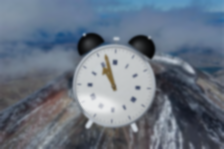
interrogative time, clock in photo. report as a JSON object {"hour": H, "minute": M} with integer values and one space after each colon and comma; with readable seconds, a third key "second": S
{"hour": 10, "minute": 57}
